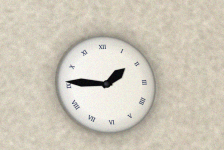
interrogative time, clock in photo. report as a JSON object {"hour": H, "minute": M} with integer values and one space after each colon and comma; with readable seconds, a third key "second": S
{"hour": 1, "minute": 46}
